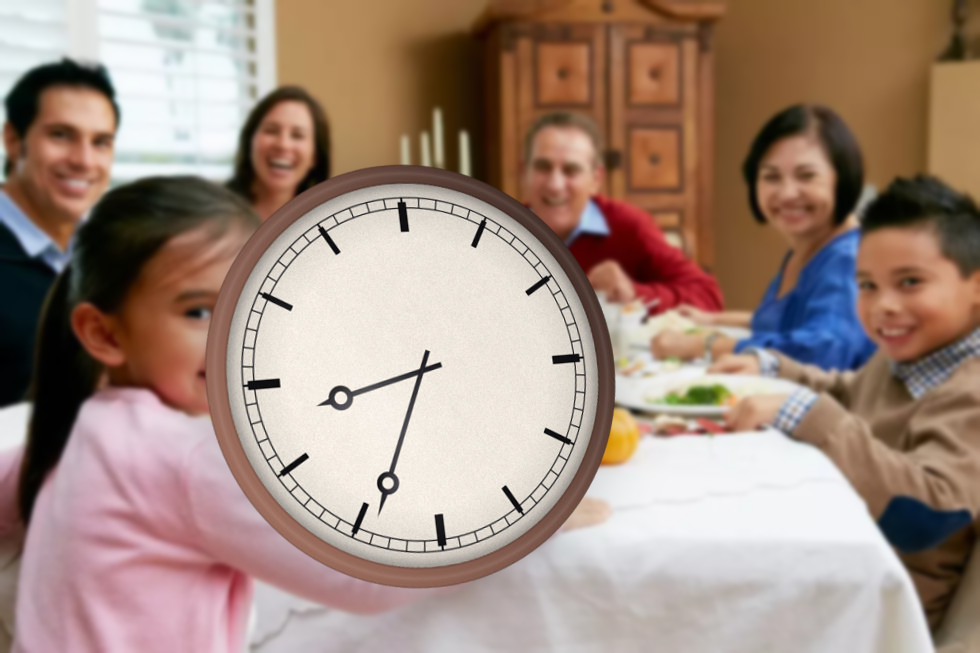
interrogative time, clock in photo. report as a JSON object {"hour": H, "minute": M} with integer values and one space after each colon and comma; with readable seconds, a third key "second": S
{"hour": 8, "minute": 34}
